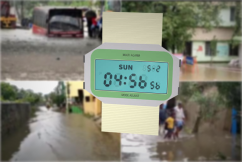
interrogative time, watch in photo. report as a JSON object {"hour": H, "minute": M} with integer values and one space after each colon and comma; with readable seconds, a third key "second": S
{"hour": 4, "minute": 56, "second": 56}
